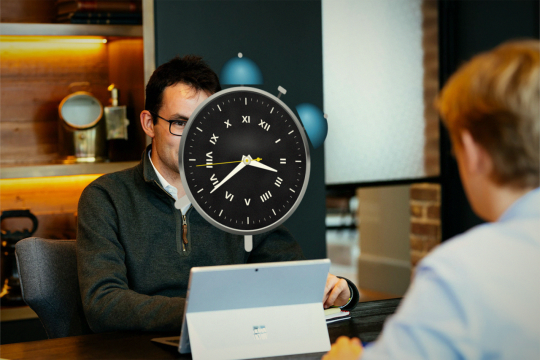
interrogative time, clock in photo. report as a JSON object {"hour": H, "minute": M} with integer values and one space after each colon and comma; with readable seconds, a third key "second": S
{"hour": 2, "minute": 33, "second": 39}
